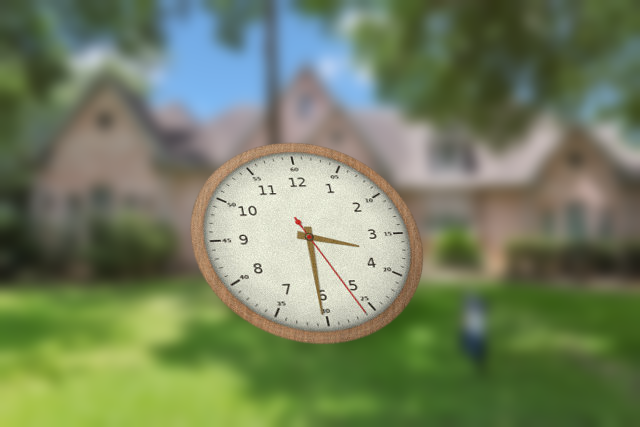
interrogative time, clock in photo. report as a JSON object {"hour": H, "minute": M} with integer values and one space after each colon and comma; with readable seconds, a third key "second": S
{"hour": 3, "minute": 30, "second": 26}
